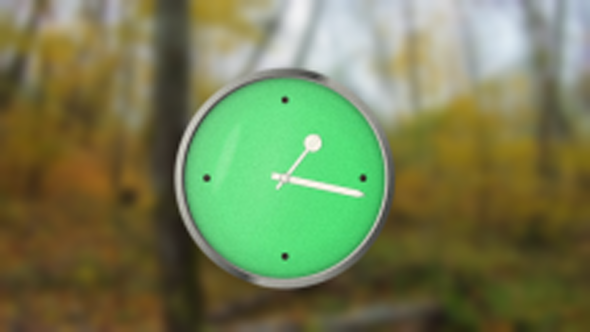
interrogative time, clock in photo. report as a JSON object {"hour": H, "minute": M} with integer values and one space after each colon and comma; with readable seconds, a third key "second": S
{"hour": 1, "minute": 17}
